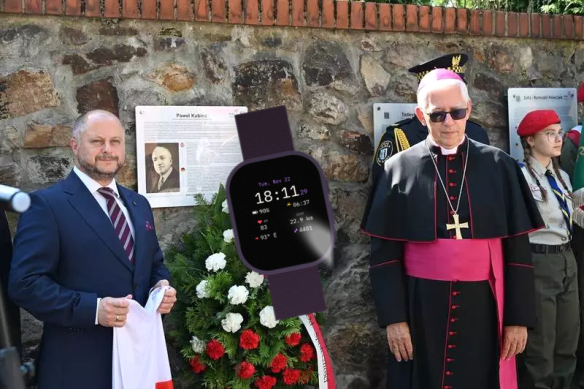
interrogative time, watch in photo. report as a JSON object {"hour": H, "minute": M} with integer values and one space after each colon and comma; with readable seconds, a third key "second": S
{"hour": 18, "minute": 11}
